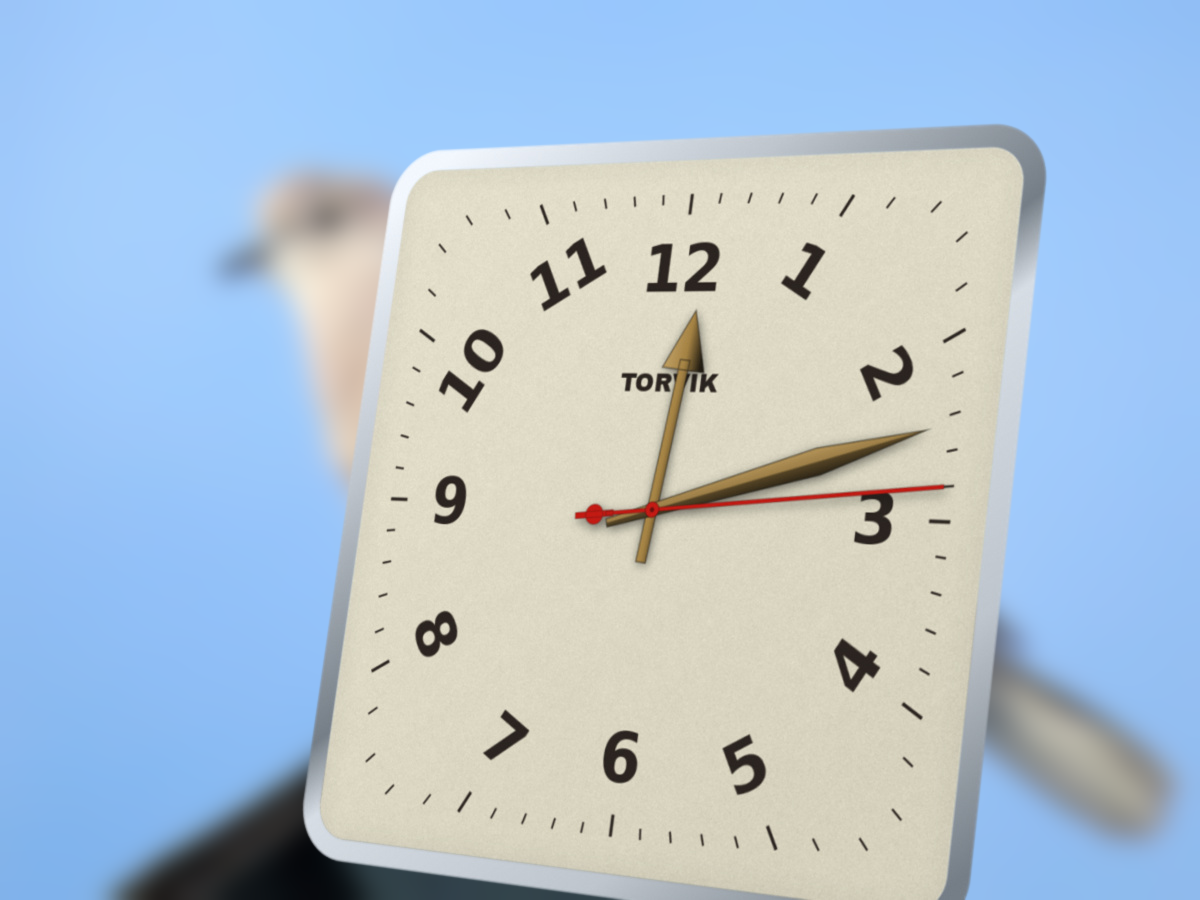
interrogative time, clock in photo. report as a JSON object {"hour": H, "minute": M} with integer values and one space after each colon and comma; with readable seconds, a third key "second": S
{"hour": 12, "minute": 12, "second": 14}
